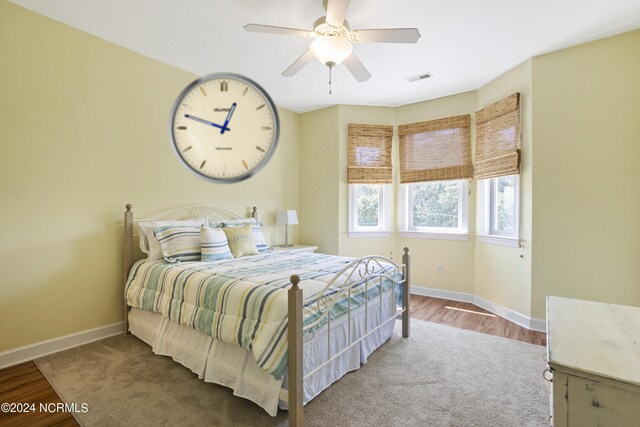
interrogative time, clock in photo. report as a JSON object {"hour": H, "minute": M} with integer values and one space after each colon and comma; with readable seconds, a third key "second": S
{"hour": 12, "minute": 48}
